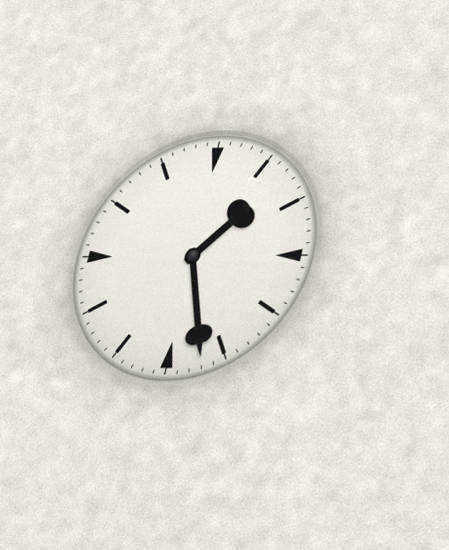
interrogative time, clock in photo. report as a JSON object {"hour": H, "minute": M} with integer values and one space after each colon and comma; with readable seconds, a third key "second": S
{"hour": 1, "minute": 27}
